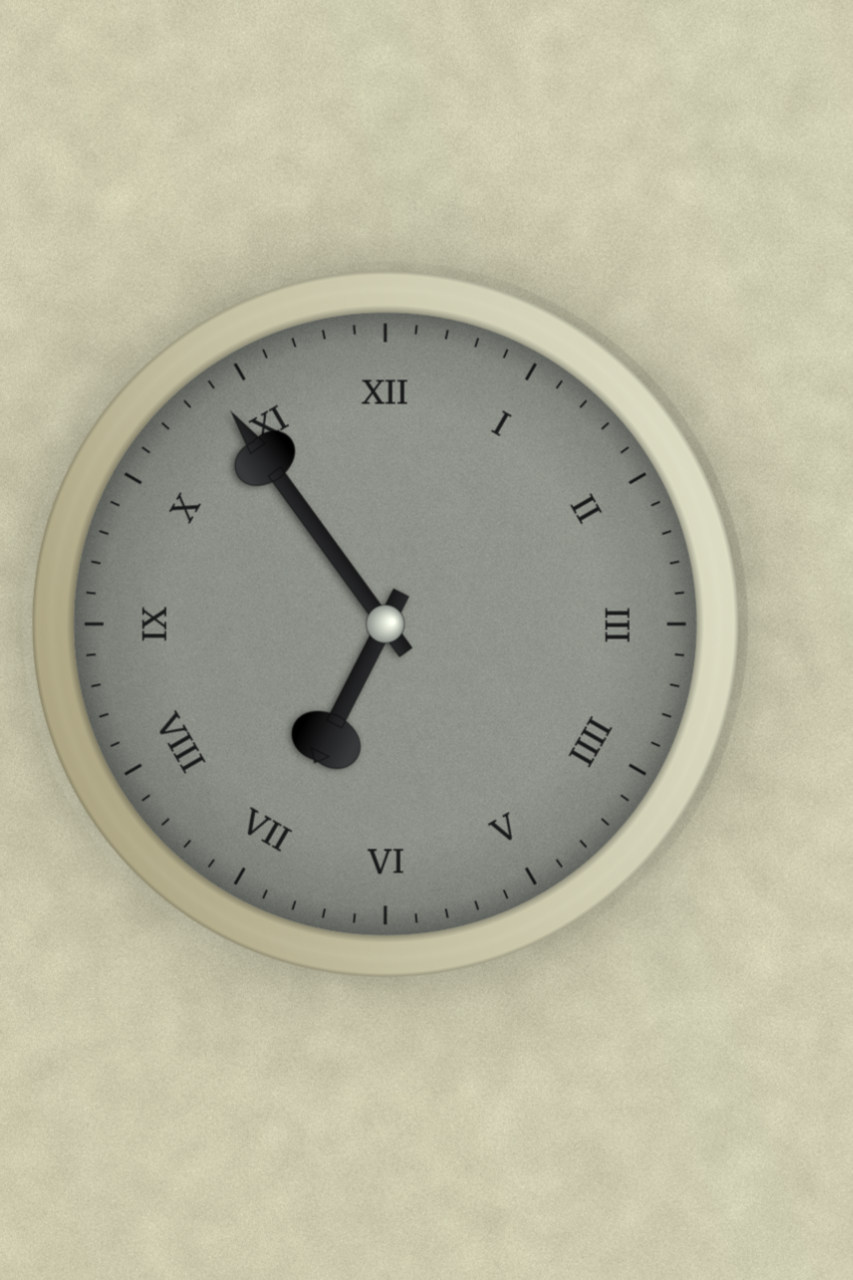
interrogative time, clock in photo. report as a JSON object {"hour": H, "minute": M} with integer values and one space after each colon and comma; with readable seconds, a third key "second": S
{"hour": 6, "minute": 54}
